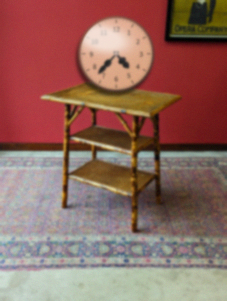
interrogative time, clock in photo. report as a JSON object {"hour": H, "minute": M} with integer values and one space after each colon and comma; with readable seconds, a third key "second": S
{"hour": 4, "minute": 37}
